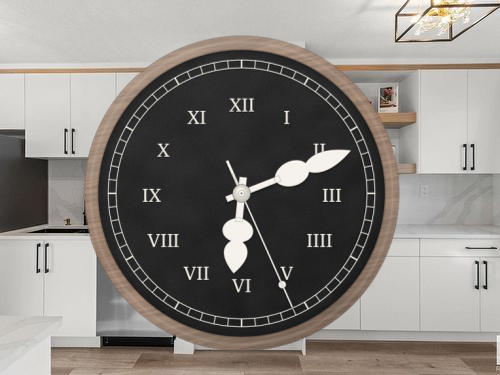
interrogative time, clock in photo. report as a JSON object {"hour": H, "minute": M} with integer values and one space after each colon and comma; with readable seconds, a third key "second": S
{"hour": 6, "minute": 11, "second": 26}
